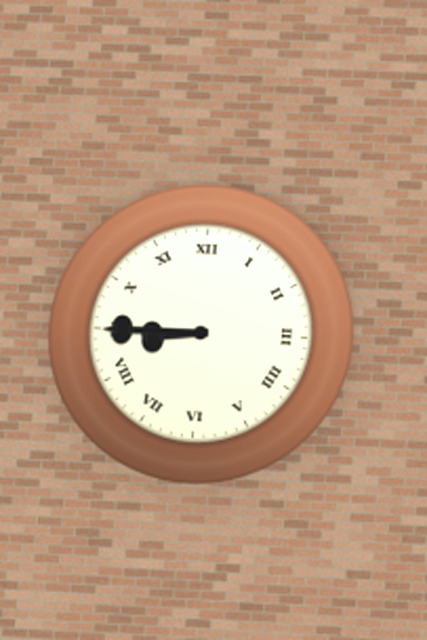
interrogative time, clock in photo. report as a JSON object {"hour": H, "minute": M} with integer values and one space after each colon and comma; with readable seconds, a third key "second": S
{"hour": 8, "minute": 45}
